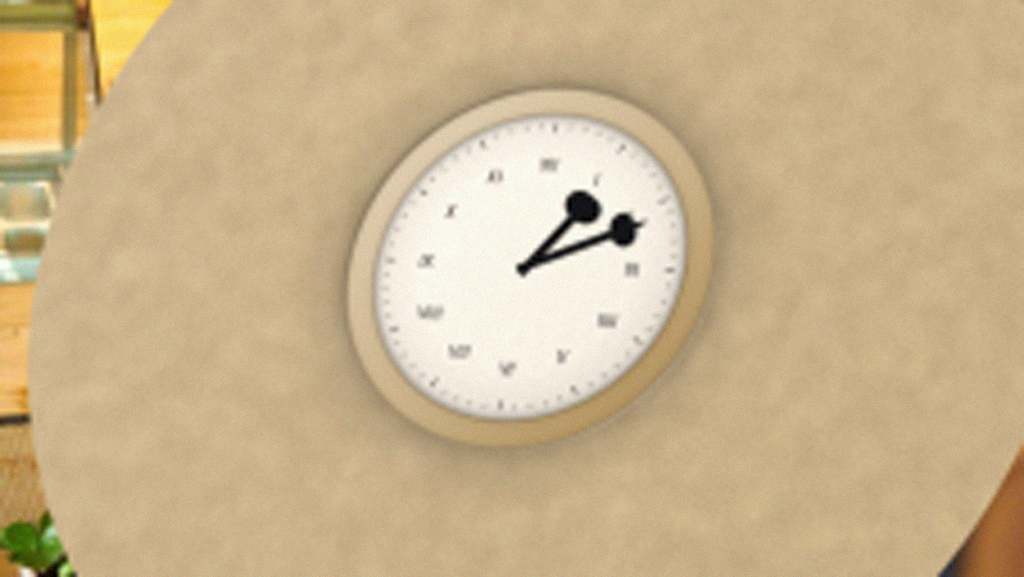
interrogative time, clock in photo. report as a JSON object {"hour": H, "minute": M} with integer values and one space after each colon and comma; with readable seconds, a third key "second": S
{"hour": 1, "minute": 11}
